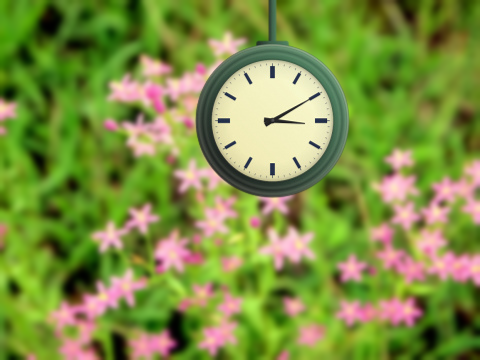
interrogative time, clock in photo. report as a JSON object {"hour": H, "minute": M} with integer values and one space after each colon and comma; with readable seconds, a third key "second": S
{"hour": 3, "minute": 10}
